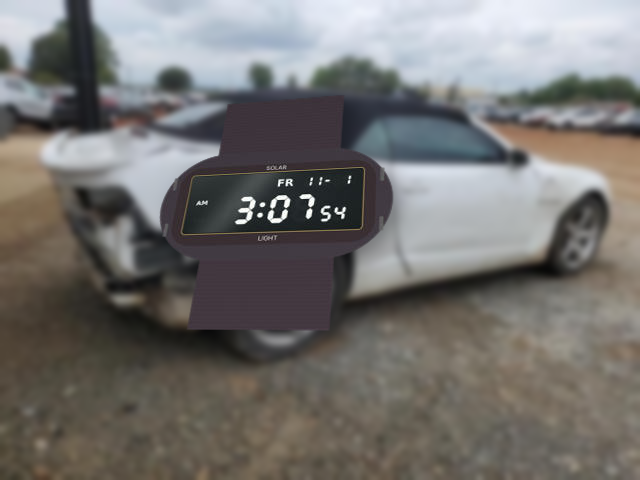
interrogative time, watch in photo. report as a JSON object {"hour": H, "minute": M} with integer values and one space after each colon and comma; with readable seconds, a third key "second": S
{"hour": 3, "minute": 7, "second": 54}
